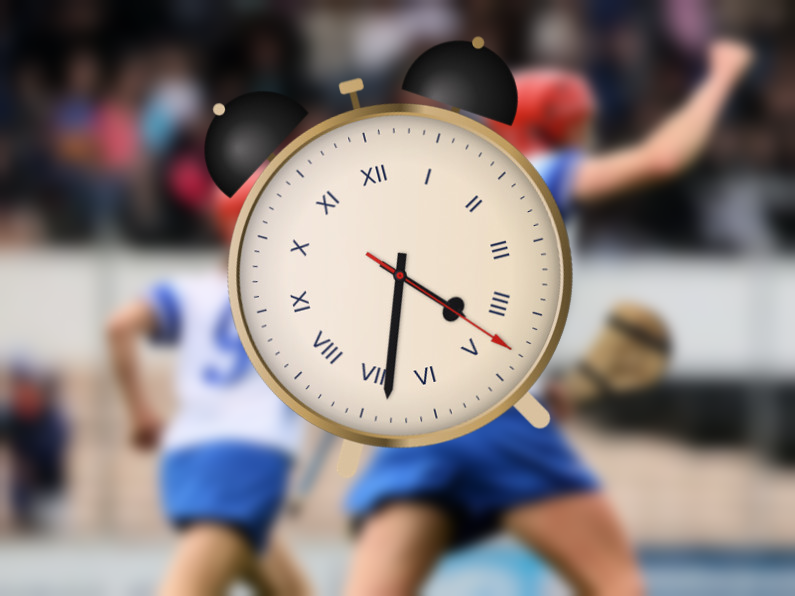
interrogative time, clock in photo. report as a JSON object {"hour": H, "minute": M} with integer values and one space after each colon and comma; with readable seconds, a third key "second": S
{"hour": 4, "minute": 33, "second": 23}
